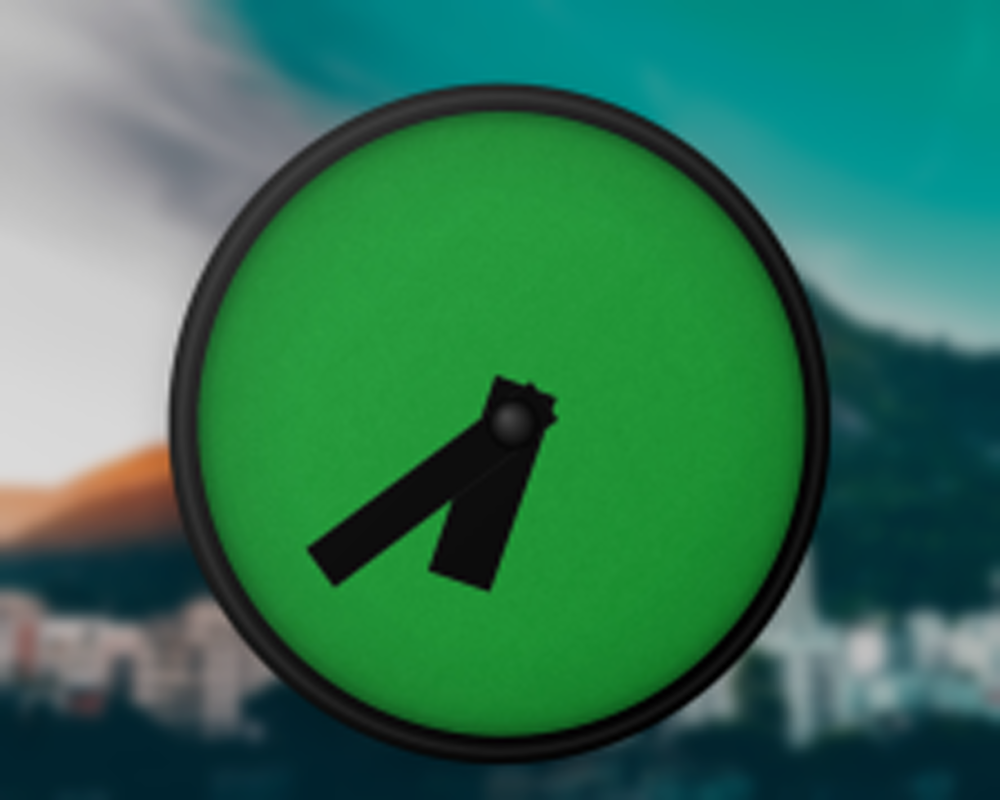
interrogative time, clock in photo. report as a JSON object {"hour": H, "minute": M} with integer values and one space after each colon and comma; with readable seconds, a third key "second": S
{"hour": 6, "minute": 39}
